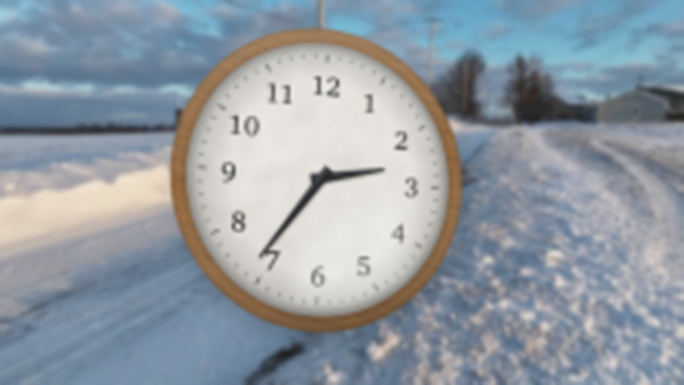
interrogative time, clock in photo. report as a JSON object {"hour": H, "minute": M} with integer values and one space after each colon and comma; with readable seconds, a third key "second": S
{"hour": 2, "minute": 36}
